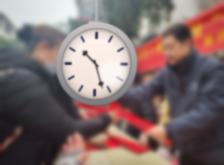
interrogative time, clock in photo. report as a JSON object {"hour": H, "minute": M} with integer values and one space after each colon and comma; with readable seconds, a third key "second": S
{"hour": 10, "minute": 27}
